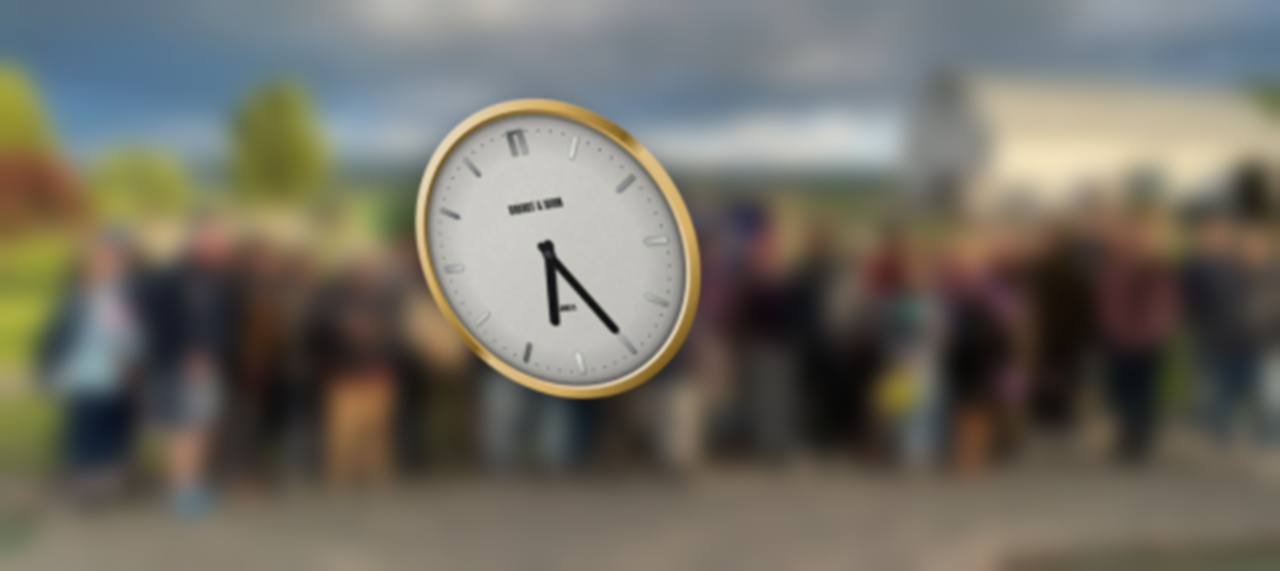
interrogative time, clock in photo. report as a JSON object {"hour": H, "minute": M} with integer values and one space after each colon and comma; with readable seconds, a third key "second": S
{"hour": 6, "minute": 25}
